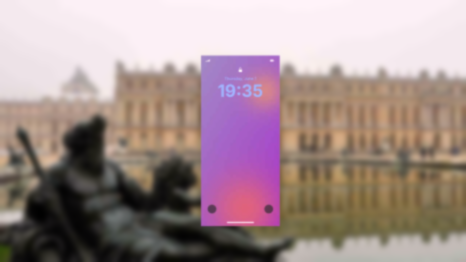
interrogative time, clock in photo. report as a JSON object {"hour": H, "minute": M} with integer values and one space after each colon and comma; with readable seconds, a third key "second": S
{"hour": 19, "minute": 35}
